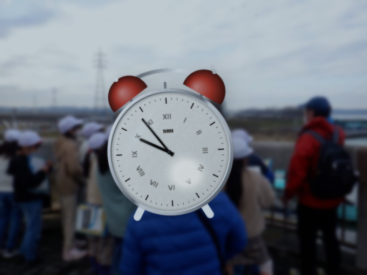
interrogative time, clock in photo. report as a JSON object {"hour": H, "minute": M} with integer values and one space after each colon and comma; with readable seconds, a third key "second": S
{"hour": 9, "minute": 54}
